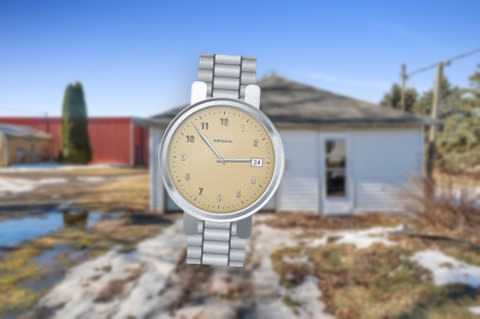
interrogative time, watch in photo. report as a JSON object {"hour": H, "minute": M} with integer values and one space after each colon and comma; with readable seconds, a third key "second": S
{"hour": 2, "minute": 53}
